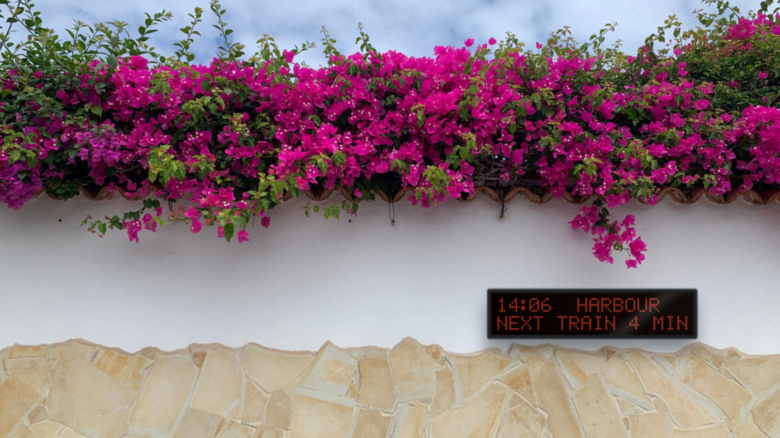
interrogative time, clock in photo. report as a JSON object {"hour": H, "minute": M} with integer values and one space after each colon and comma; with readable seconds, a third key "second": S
{"hour": 14, "minute": 6}
